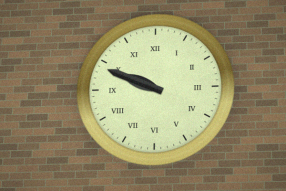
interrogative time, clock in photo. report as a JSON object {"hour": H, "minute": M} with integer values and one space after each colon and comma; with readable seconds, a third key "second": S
{"hour": 9, "minute": 49}
